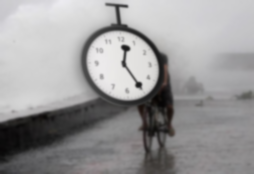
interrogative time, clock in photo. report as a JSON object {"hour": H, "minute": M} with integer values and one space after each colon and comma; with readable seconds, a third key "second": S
{"hour": 12, "minute": 25}
